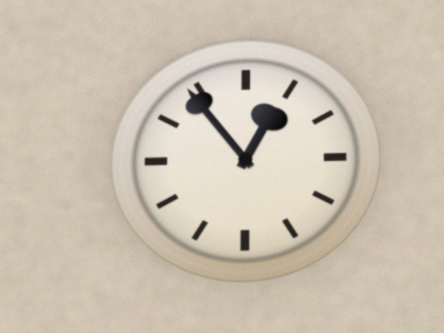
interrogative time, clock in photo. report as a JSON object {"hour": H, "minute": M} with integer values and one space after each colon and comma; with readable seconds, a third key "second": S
{"hour": 12, "minute": 54}
